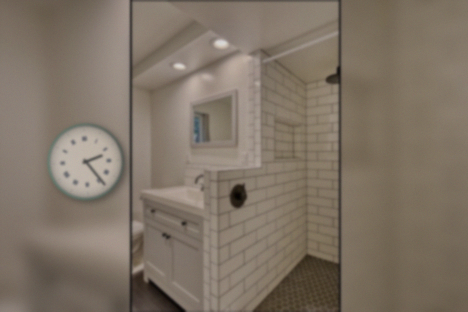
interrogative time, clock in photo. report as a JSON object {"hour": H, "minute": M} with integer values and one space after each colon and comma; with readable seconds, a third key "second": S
{"hour": 2, "minute": 24}
